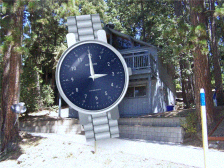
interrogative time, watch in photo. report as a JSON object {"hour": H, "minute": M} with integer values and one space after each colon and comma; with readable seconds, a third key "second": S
{"hour": 3, "minute": 0}
